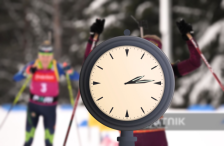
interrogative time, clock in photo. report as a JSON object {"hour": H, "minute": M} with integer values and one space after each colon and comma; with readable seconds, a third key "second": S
{"hour": 2, "minute": 14}
